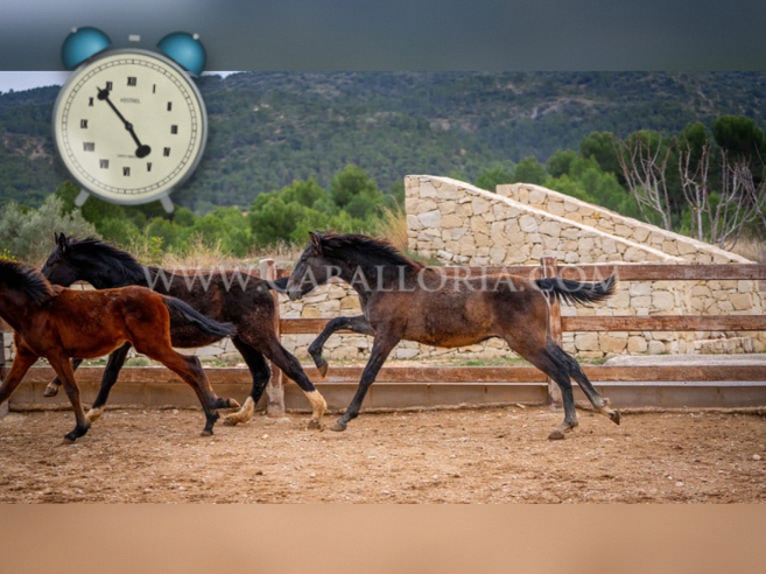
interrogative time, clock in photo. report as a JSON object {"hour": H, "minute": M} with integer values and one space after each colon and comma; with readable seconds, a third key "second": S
{"hour": 4, "minute": 53}
